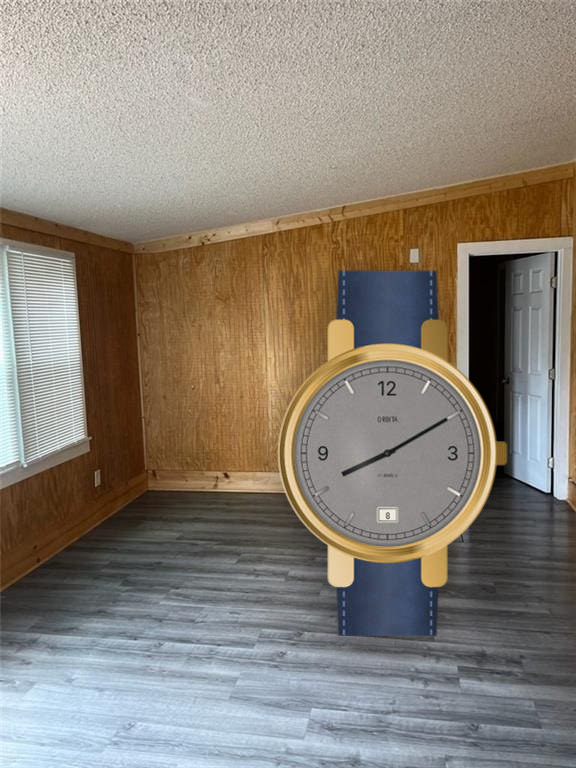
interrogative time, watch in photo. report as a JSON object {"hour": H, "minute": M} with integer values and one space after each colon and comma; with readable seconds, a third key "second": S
{"hour": 8, "minute": 10}
